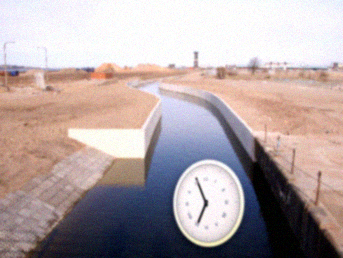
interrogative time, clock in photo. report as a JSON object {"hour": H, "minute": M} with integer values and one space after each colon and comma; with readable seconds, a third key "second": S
{"hour": 6, "minute": 56}
